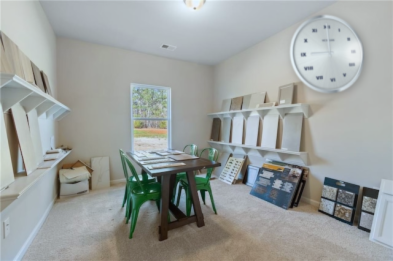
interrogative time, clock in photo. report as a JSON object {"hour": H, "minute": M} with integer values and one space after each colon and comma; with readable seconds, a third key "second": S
{"hour": 9, "minute": 0}
